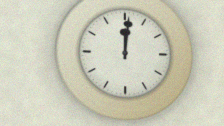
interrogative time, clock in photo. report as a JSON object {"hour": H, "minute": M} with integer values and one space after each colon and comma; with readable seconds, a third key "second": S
{"hour": 12, "minute": 1}
